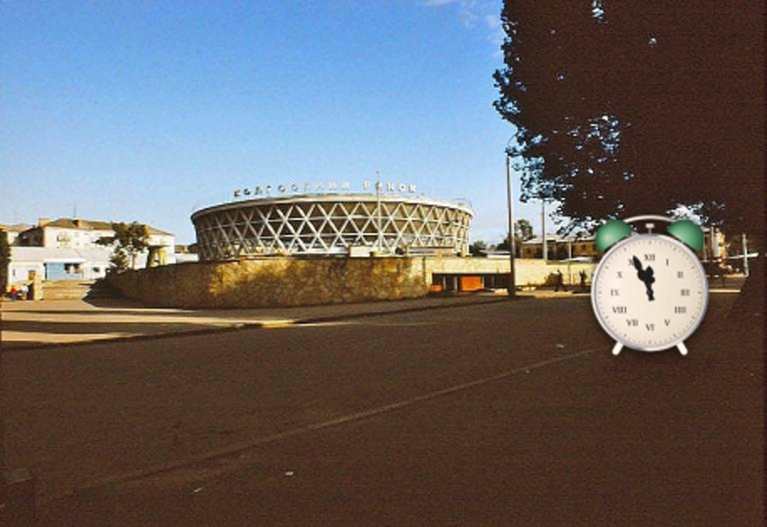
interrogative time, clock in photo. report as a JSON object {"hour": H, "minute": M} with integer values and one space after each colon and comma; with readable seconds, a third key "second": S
{"hour": 11, "minute": 56}
